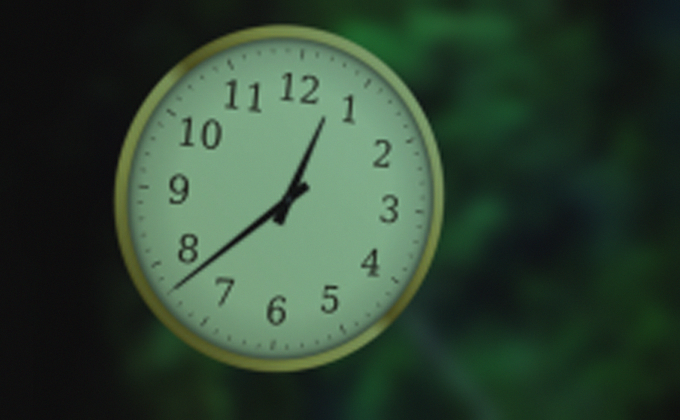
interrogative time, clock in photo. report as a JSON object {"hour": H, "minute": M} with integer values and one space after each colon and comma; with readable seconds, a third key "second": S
{"hour": 12, "minute": 38}
